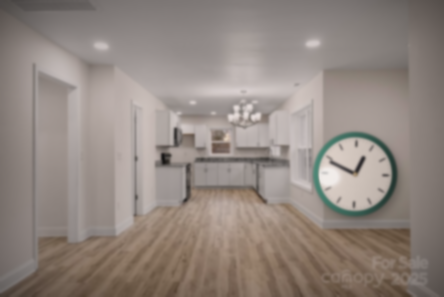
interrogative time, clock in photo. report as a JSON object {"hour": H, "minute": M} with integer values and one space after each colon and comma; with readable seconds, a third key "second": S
{"hour": 12, "minute": 49}
